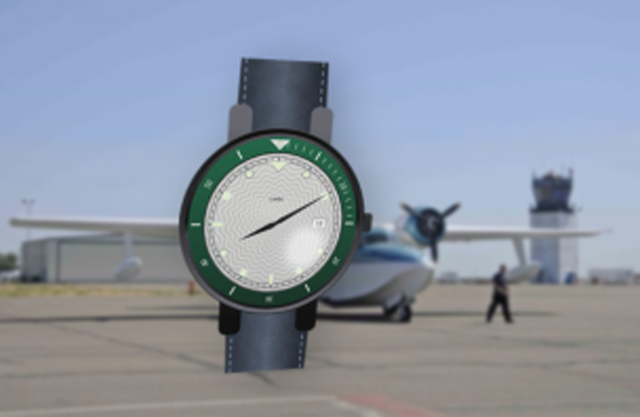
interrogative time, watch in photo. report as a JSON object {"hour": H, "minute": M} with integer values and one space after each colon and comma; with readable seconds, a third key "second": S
{"hour": 8, "minute": 10}
